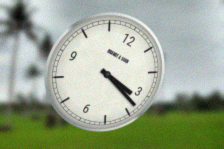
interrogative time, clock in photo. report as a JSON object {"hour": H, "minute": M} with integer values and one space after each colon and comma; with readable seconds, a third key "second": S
{"hour": 3, "minute": 18}
